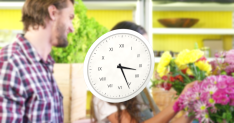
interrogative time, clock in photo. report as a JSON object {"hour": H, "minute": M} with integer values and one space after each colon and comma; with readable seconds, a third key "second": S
{"hour": 3, "minute": 26}
